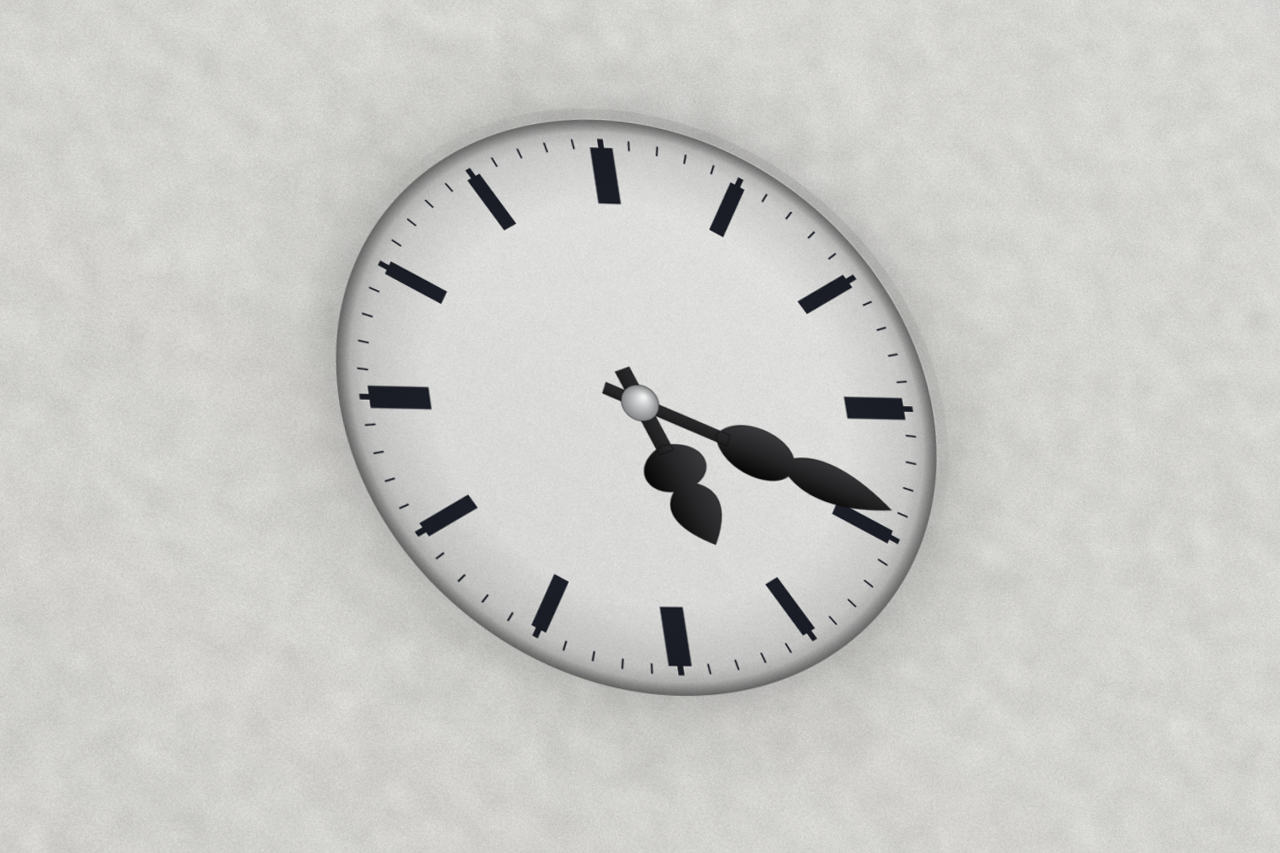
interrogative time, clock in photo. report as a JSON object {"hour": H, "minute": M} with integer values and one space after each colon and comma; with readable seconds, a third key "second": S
{"hour": 5, "minute": 19}
